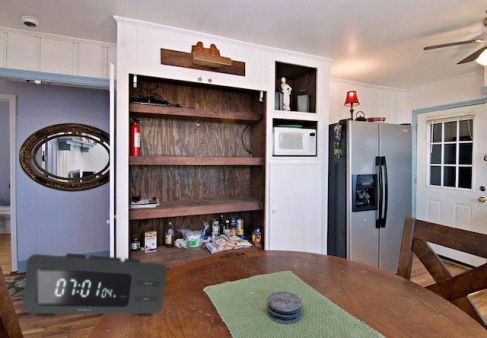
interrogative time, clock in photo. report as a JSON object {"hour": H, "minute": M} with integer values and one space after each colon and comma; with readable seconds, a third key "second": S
{"hour": 7, "minute": 1, "second": 4}
